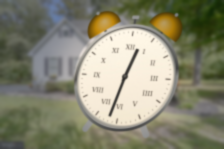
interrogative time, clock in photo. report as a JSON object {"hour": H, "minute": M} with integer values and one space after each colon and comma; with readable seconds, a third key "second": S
{"hour": 12, "minute": 32}
